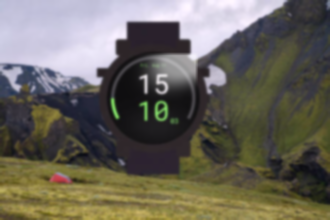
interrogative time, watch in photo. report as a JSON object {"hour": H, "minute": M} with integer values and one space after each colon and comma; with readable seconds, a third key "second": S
{"hour": 15, "minute": 10}
